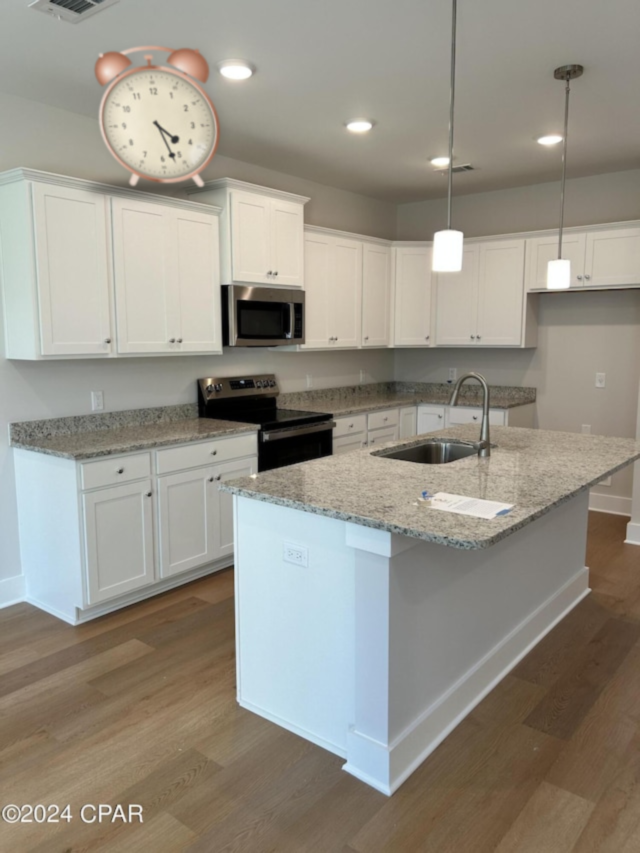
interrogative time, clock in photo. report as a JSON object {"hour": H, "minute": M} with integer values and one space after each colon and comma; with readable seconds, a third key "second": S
{"hour": 4, "minute": 27}
